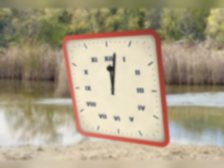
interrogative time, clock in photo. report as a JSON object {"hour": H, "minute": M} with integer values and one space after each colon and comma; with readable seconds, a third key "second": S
{"hour": 12, "minute": 2}
